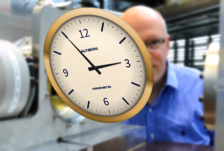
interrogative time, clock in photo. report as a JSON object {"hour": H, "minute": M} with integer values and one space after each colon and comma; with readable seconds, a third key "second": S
{"hour": 2, "minute": 55}
